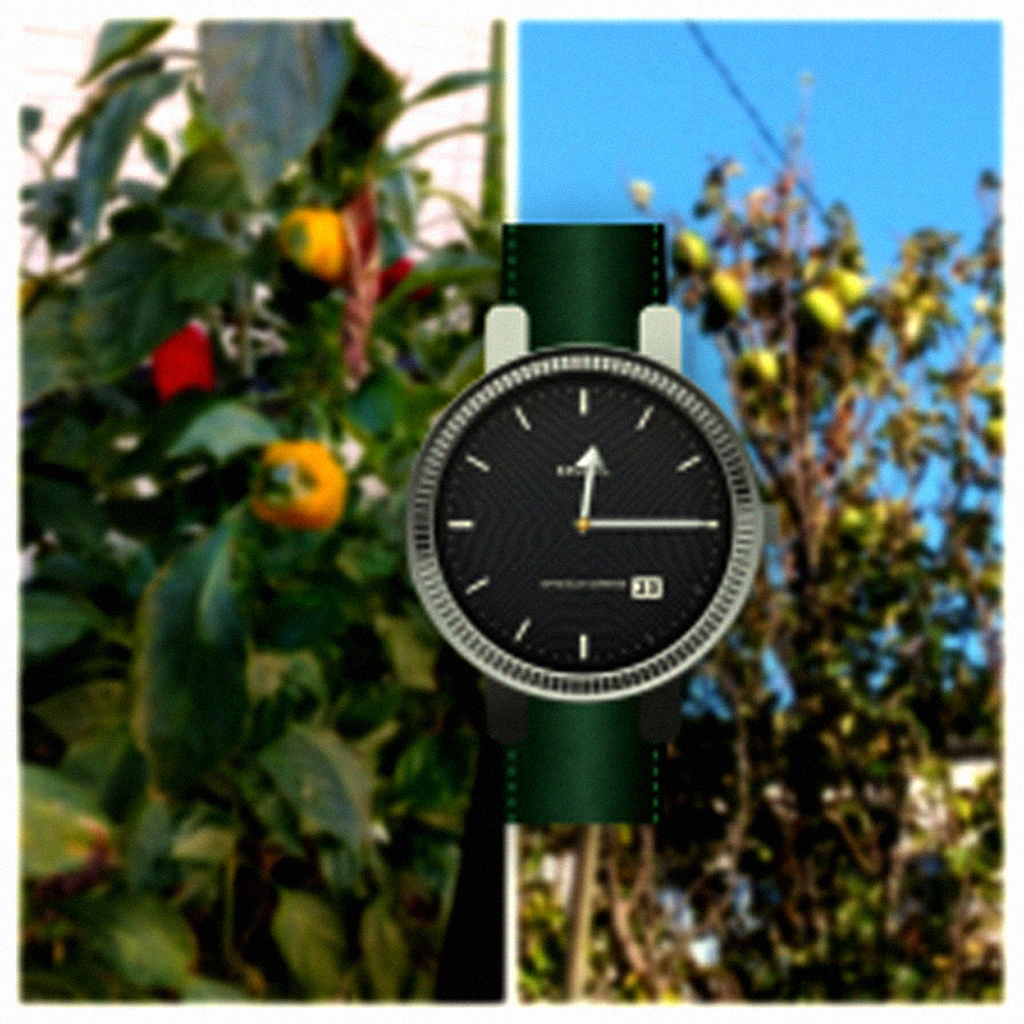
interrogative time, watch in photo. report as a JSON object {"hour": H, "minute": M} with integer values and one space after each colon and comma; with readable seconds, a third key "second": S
{"hour": 12, "minute": 15}
